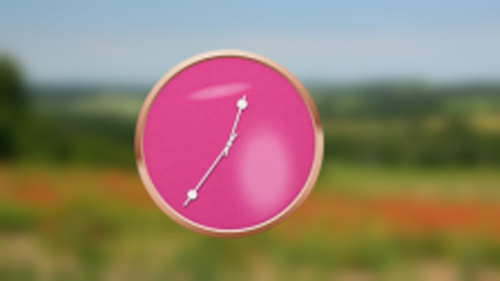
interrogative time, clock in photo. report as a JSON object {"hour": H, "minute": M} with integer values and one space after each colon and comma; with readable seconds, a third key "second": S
{"hour": 12, "minute": 36}
